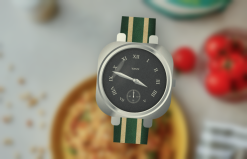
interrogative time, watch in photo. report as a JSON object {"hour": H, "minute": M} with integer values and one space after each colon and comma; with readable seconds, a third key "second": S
{"hour": 3, "minute": 48}
